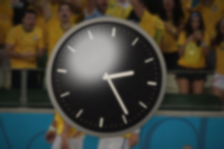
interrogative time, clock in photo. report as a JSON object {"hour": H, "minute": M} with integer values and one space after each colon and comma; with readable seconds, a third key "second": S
{"hour": 2, "minute": 24}
